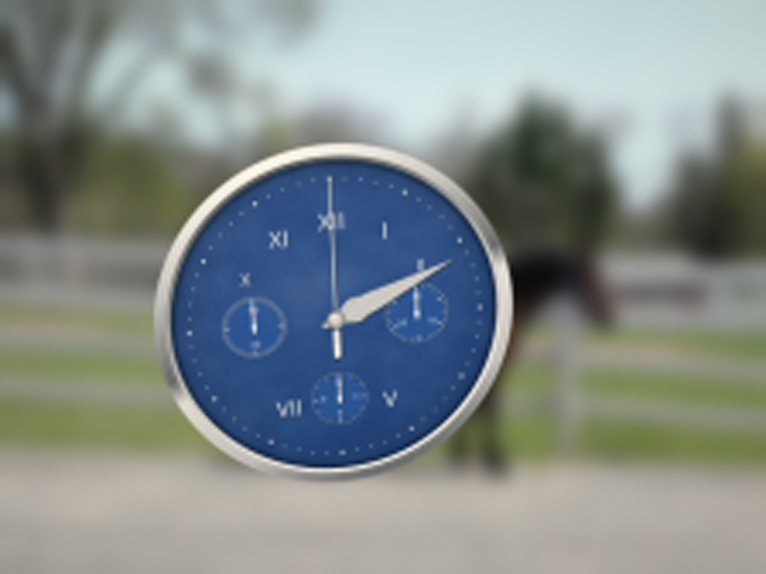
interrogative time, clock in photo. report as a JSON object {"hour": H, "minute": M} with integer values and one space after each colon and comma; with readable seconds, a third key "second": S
{"hour": 2, "minute": 11}
